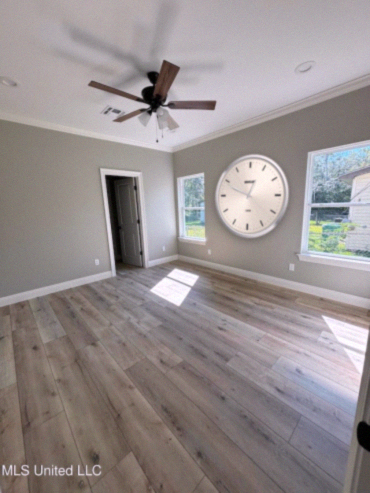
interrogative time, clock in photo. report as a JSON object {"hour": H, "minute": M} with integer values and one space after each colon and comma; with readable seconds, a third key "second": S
{"hour": 12, "minute": 49}
